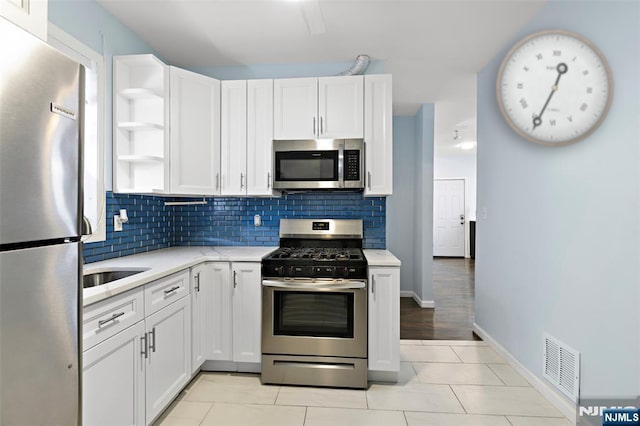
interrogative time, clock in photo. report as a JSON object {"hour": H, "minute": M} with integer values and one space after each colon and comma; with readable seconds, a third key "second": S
{"hour": 12, "minute": 34}
